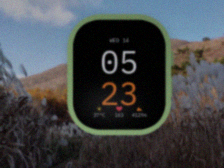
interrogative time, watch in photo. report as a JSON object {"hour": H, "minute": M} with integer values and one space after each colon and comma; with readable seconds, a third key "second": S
{"hour": 5, "minute": 23}
